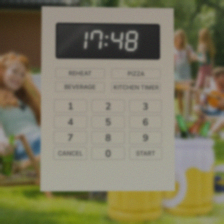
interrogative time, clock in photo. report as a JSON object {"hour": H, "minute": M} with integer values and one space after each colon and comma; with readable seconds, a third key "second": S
{"hour": 17, "minute": 48}
